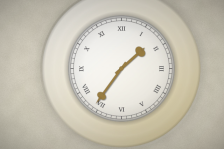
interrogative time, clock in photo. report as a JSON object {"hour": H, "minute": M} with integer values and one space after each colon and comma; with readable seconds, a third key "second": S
{"hour": 1, "minute": 36}
